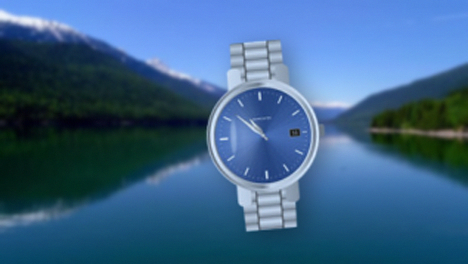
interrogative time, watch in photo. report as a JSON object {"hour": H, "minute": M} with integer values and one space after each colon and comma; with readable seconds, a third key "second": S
{"hour": 10, "minute": 52}
